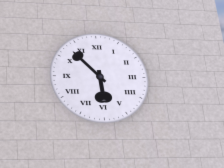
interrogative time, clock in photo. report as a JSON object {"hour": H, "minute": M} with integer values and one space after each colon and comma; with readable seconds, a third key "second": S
{"hour": 5, "minute": 53}
